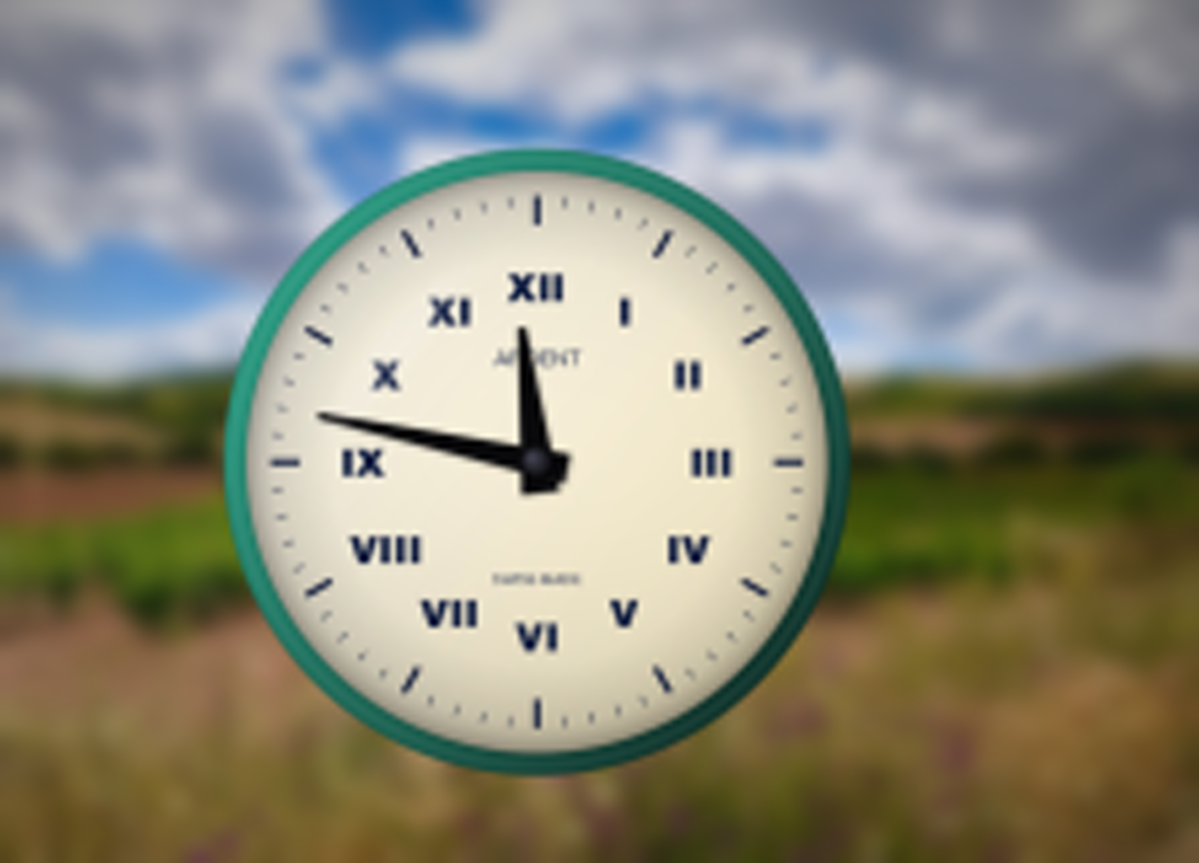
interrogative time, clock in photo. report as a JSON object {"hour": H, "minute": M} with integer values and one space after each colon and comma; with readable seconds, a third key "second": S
{"hour": 11, "minute": 47}
